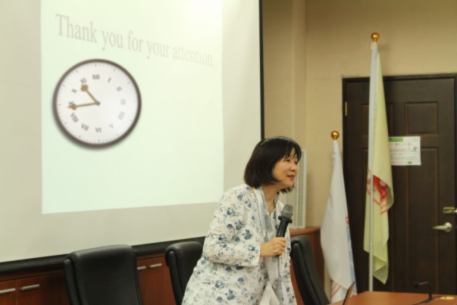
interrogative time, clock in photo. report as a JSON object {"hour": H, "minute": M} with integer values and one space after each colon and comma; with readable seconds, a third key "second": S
{"hour": 10, "minute": 44}
